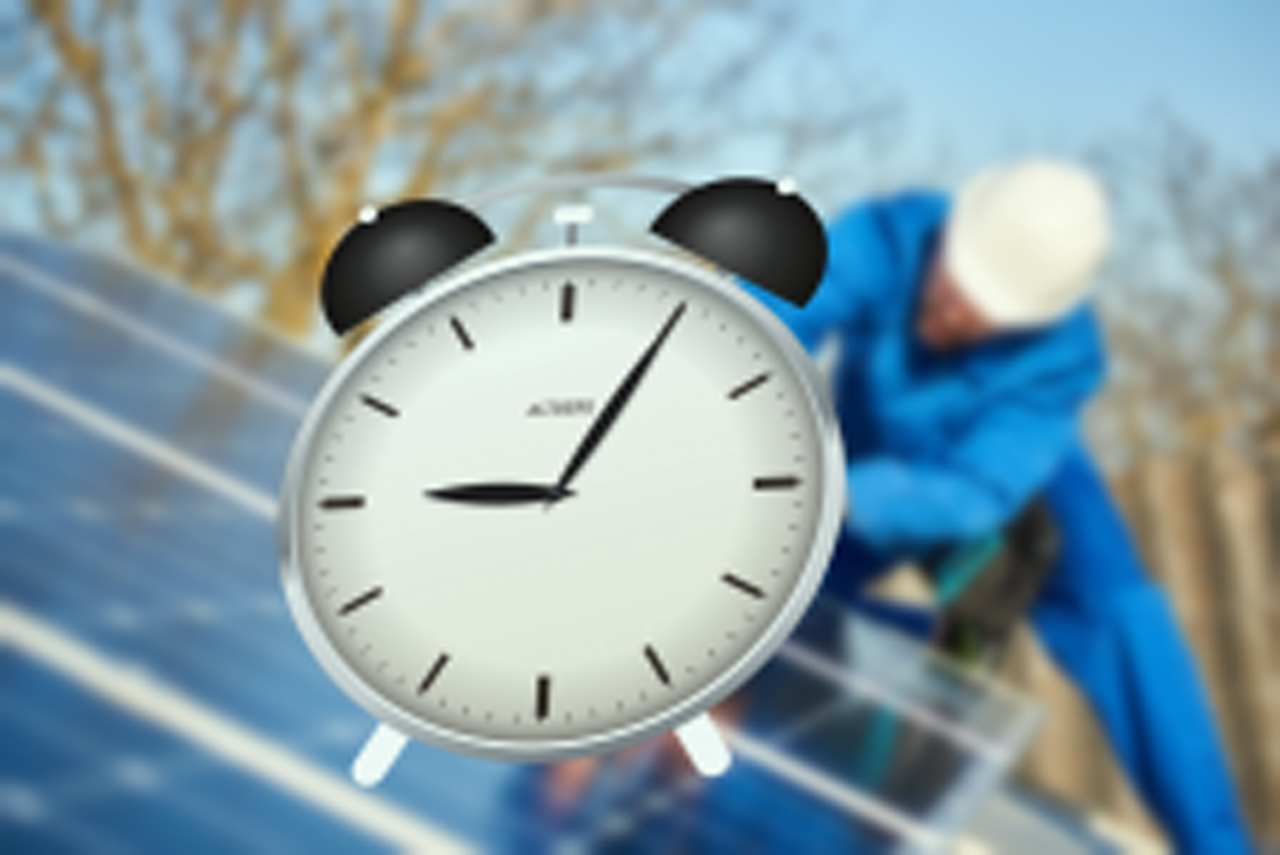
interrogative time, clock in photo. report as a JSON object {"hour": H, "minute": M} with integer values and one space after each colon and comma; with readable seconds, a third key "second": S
{"hour": 9, "minute": 5}
